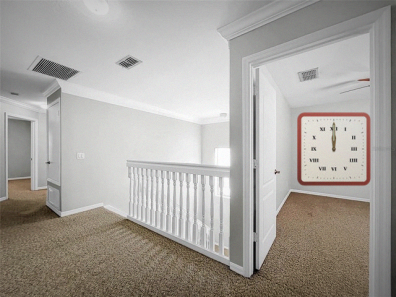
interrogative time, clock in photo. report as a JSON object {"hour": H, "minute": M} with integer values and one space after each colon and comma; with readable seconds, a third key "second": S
{"hour": 12, "minute": 0}
